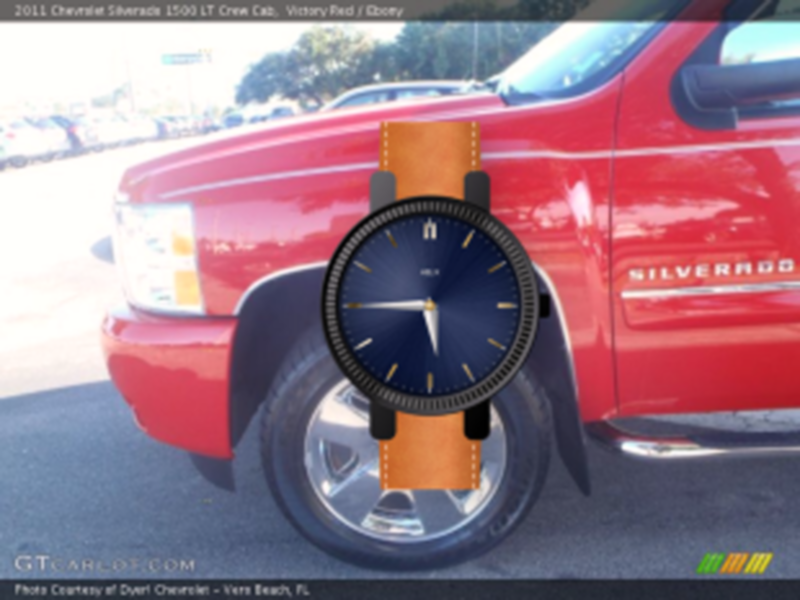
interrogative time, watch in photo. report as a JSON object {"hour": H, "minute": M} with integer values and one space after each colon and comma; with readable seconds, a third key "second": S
{"hour": 5, "minute": 45}
